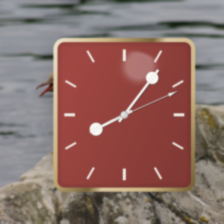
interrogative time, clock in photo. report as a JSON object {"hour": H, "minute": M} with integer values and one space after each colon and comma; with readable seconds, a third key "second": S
{"hour": 8, "minute": 6, "second": 11}
